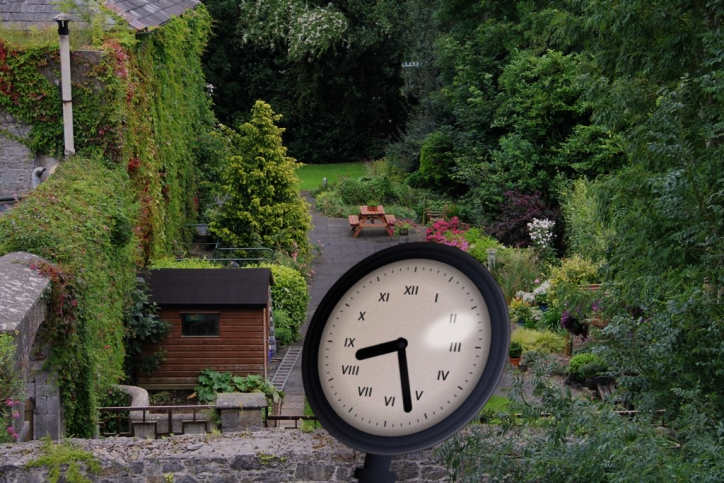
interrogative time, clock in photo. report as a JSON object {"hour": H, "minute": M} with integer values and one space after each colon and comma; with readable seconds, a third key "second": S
{"hour": 8, "minute": 27}
